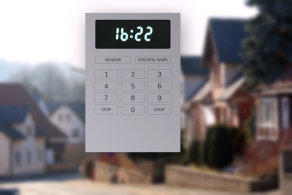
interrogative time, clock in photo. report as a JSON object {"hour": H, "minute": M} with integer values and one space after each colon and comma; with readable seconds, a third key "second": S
{"hour": 16, "minute": 22}
